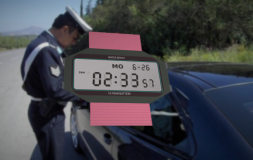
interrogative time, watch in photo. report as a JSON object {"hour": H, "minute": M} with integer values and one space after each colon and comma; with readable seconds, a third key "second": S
{"hour": 2, "minute": 33, "second": 57}
